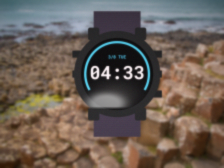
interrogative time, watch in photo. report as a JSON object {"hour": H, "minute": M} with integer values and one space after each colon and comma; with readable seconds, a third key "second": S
{"hour": 4, "minute": 33}
